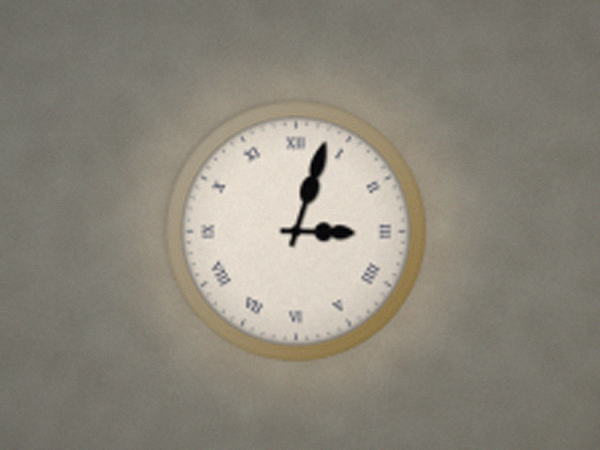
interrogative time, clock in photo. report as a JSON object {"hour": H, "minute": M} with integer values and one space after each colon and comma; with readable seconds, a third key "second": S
{"hour": 3, "minute": 3}
